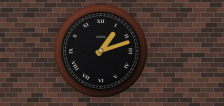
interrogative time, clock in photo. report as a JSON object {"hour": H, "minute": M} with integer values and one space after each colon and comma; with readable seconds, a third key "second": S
{"hour": 1, "minute": 12}
